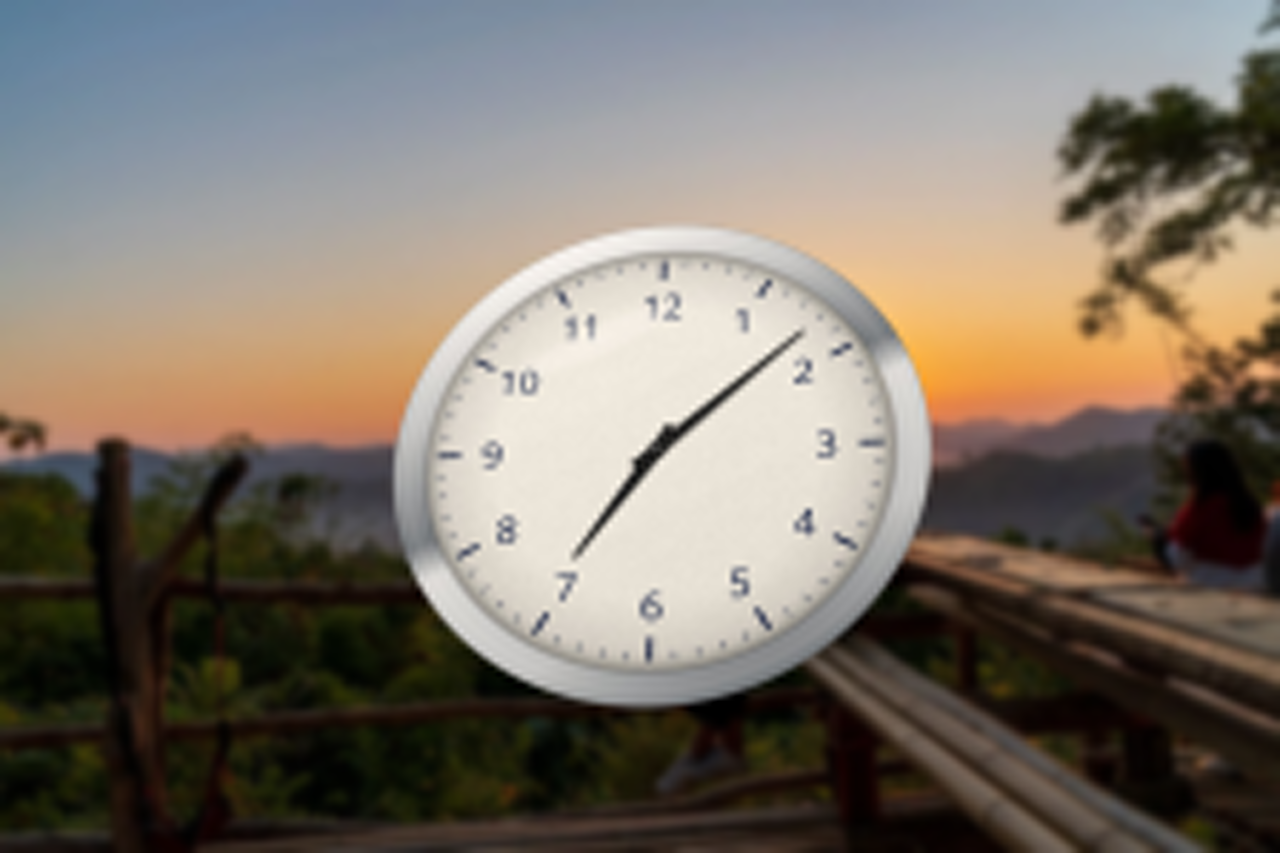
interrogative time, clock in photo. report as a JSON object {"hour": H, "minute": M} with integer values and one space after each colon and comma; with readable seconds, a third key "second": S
{"hour": 7, "minute": 8}
